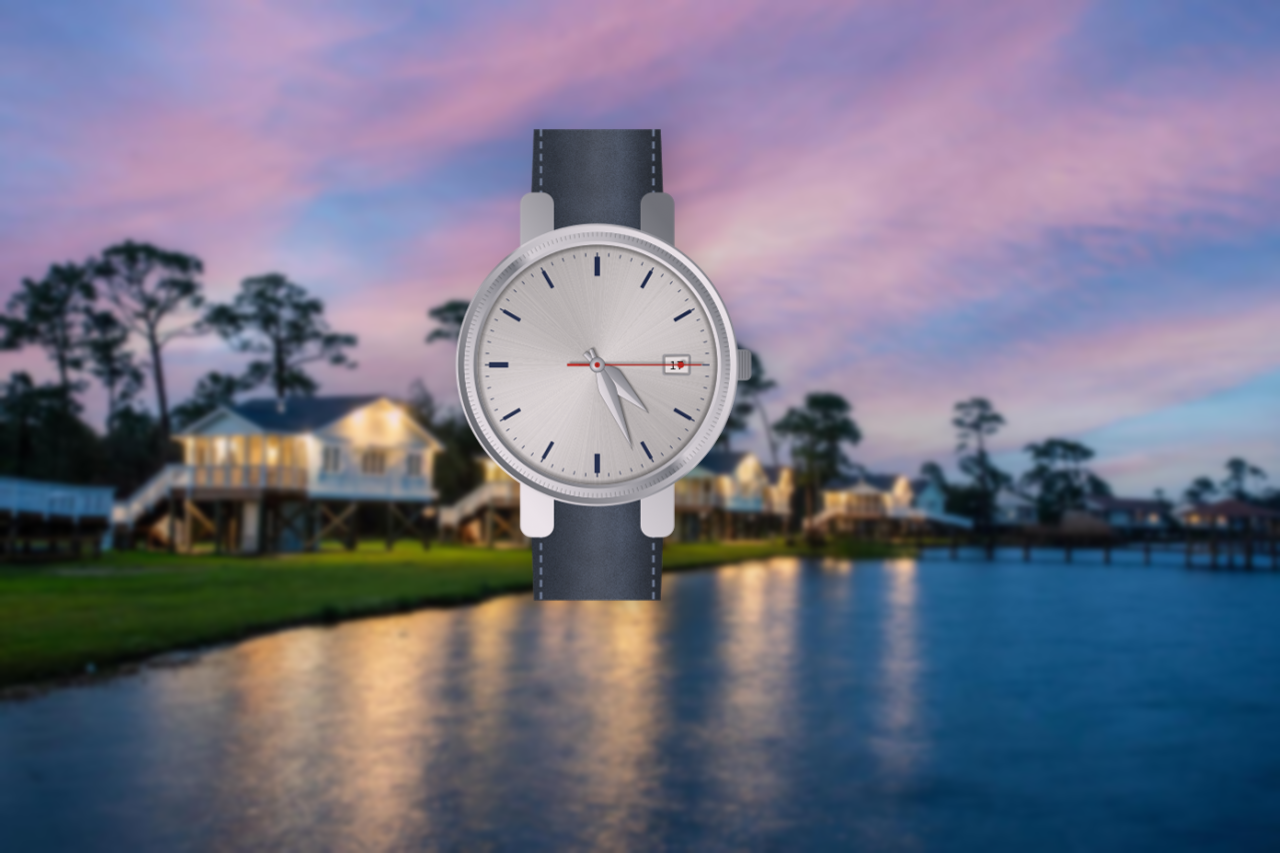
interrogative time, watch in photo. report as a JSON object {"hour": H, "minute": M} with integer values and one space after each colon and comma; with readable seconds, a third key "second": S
{"hour": 4, "minute": 26, "second": 15}
